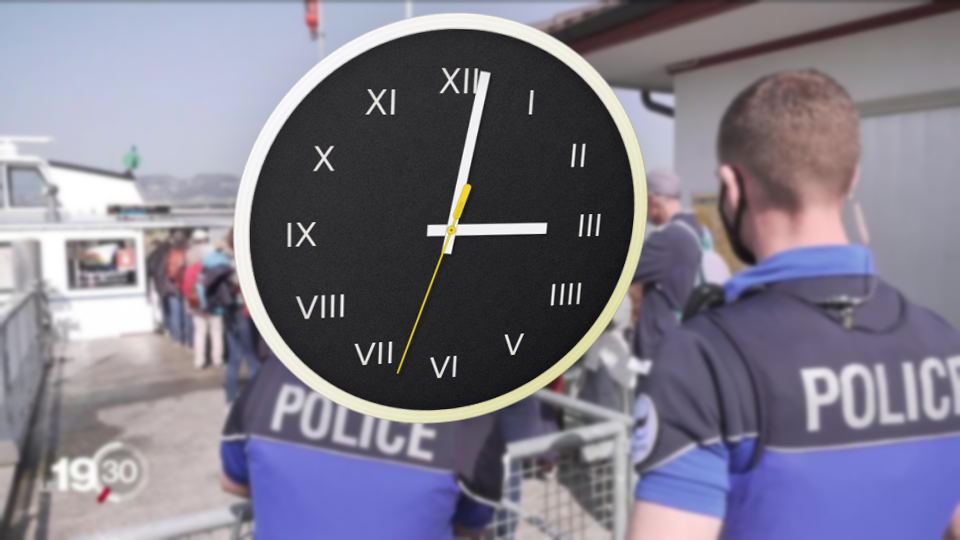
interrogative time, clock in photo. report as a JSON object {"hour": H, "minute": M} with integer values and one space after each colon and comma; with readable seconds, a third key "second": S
{"hour": 3, "minute": 1, "second": 33}
